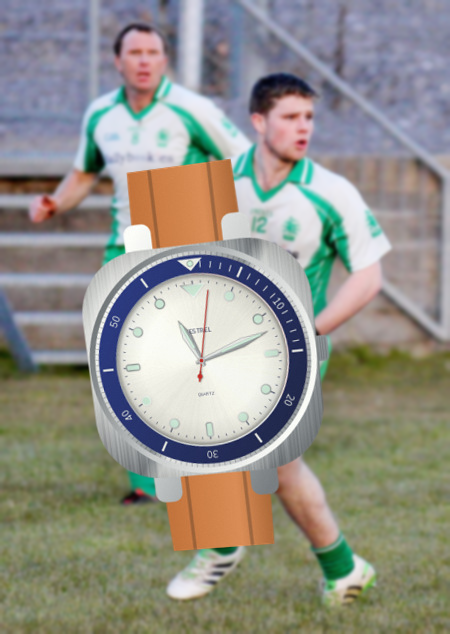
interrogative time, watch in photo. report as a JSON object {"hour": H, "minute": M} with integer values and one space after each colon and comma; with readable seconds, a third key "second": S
{"hour": 11, "minute": 12, "second": 2}
